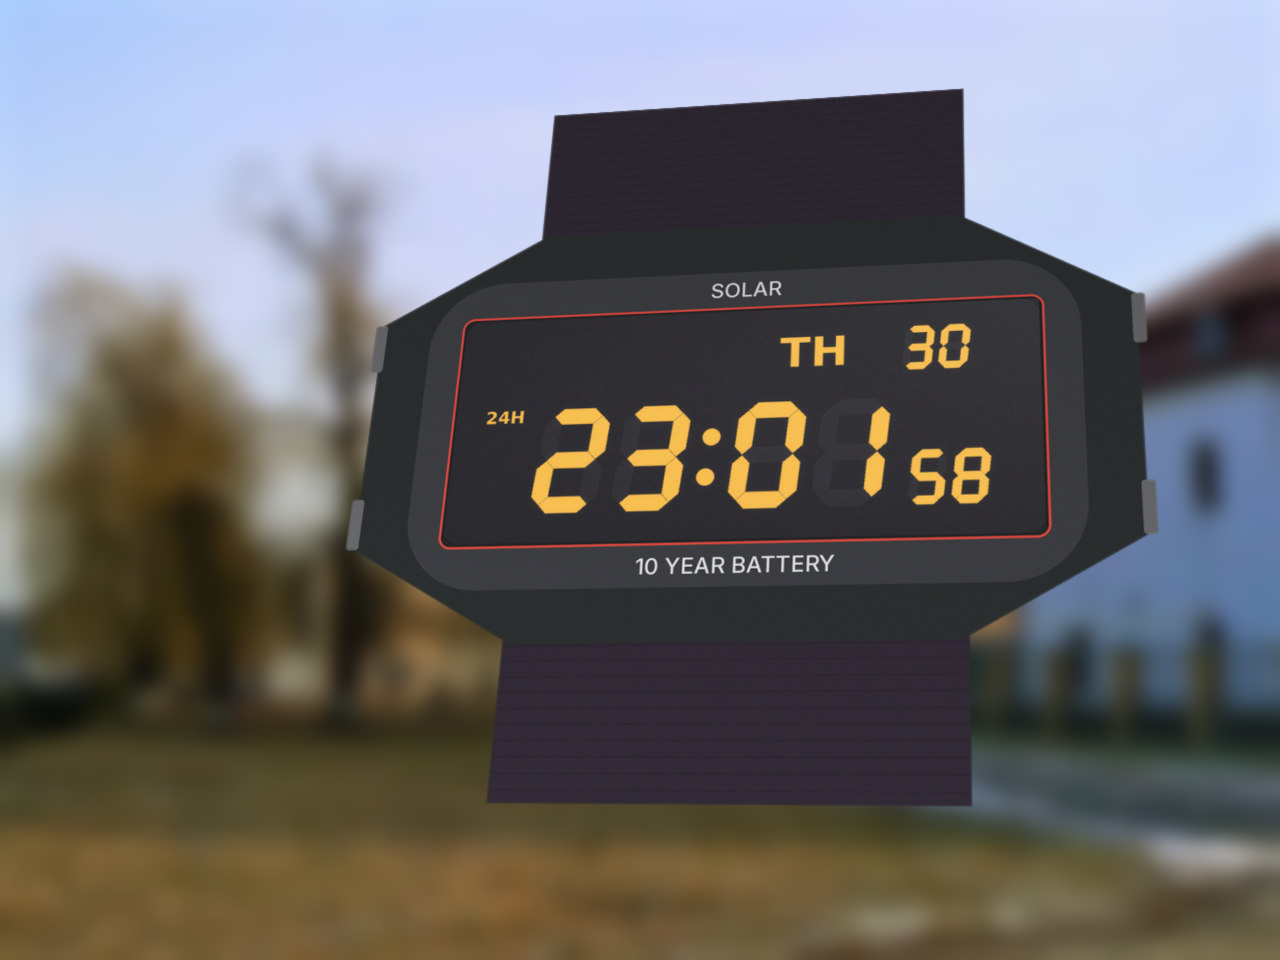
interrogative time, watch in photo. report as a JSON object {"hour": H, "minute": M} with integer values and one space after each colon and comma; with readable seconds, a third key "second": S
{"hour": 23, "minute": 1, "second": 58}
